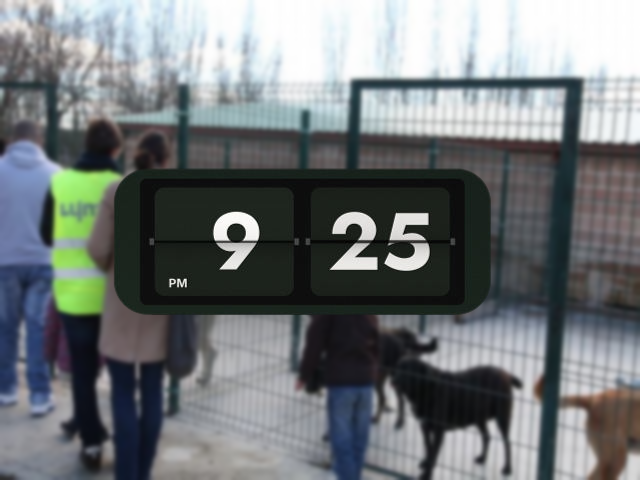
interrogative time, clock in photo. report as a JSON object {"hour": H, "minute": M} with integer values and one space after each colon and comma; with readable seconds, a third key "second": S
{"hour": 9, "minute": 25}
